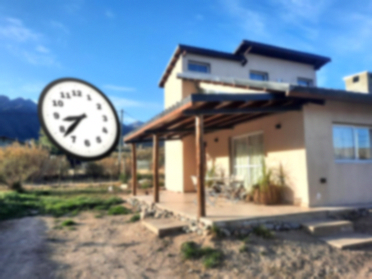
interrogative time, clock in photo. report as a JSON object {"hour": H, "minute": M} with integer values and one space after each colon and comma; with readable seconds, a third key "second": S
{"hour": 8, "minute": 38}
